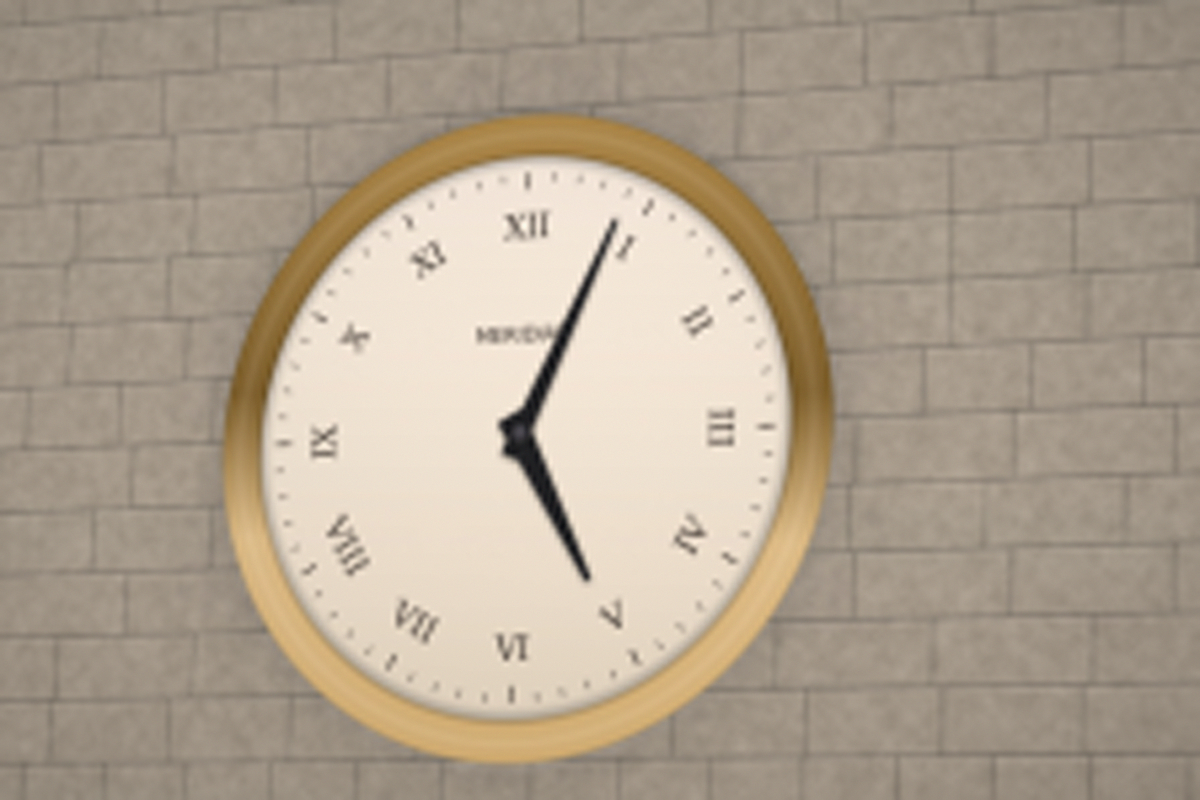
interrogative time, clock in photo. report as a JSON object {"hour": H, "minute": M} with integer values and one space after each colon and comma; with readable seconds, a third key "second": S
{"hour": 5, "minute": 4}
